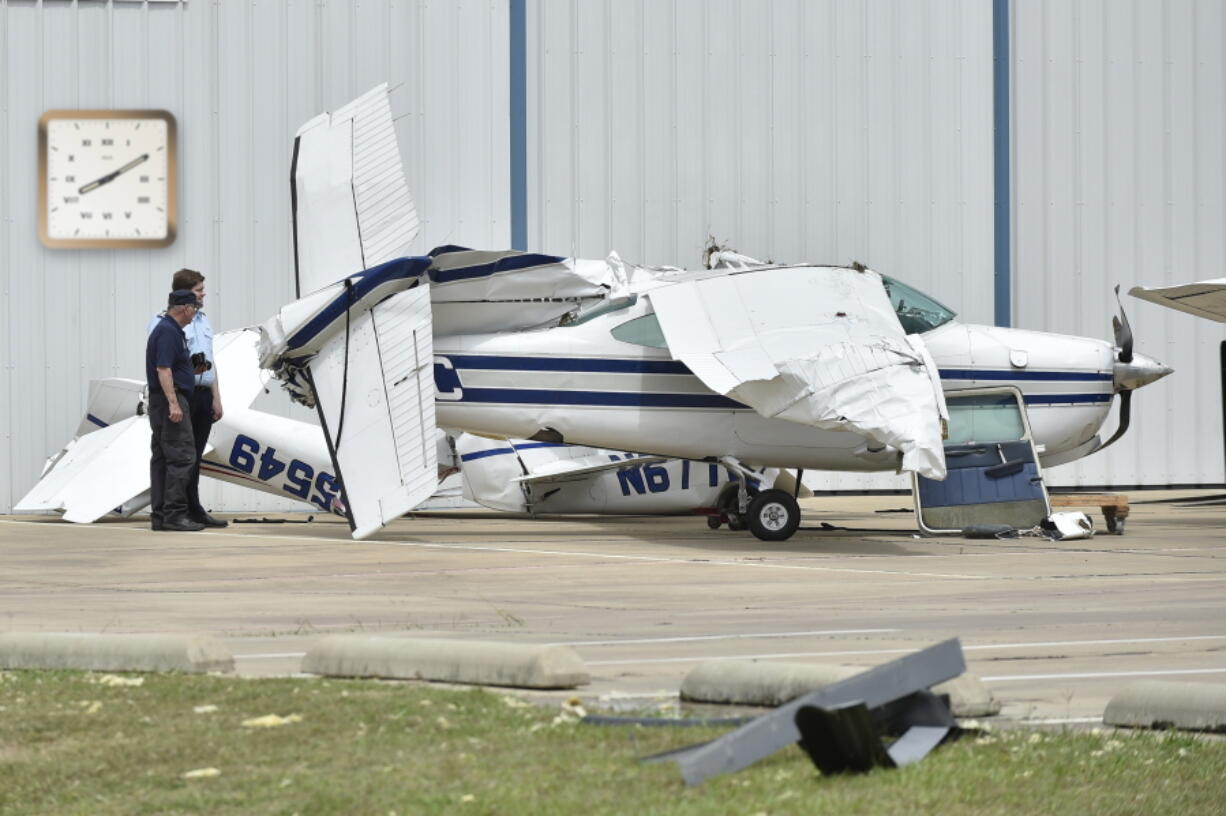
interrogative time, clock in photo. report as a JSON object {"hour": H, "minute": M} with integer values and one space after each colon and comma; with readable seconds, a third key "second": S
{"hour": 8, "minute": 10}
